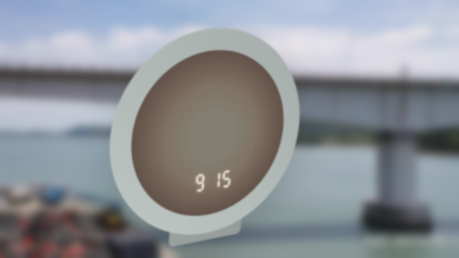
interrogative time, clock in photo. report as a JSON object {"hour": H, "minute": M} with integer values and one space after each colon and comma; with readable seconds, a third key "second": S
{"hour": 9, "minute": 15}
